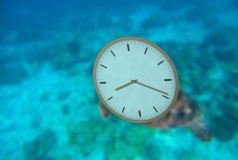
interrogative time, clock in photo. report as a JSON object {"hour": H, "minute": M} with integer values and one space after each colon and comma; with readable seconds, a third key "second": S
{"hour": 8, "minute": 19}
